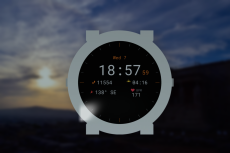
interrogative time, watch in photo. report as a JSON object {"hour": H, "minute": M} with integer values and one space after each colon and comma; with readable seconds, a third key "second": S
{"hour": 18, "minute": 57}
